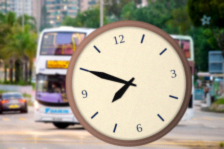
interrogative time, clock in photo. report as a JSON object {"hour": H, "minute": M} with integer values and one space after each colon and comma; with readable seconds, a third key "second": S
{"hour": 7, "minute": 50}
